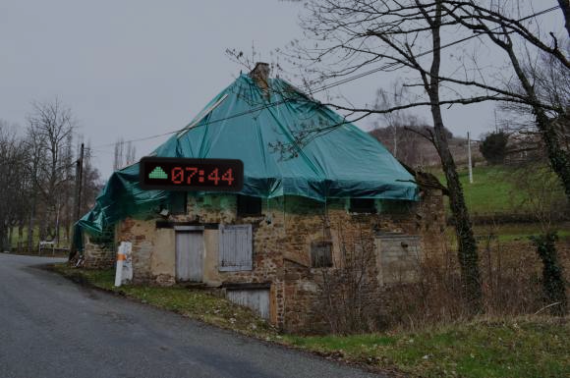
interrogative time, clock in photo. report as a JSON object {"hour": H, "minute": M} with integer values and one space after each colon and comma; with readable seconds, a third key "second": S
{"hour": 7, "minute": 44}
